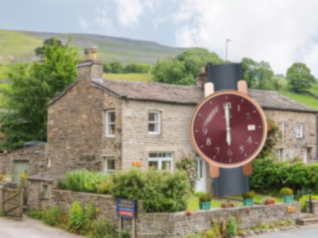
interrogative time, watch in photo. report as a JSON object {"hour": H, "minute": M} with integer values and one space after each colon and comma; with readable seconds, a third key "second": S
{"hour": 6, "minute": 0}
